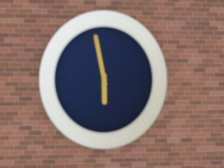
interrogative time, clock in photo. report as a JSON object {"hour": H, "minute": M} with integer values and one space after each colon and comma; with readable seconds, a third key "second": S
{"hour": 5, "minute": 58}
